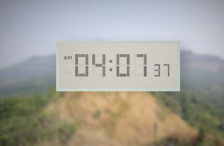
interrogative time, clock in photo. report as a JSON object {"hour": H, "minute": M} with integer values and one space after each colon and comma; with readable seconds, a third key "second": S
{"hour": 4, "minute": 7, "second": 37}
